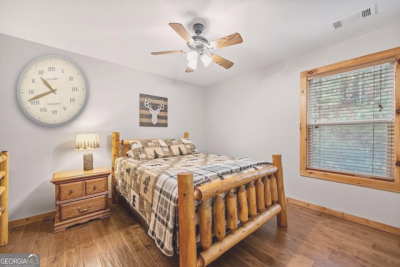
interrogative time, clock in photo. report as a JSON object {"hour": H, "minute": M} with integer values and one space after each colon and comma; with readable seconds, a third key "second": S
{"hour": 10, "minute": 42}
